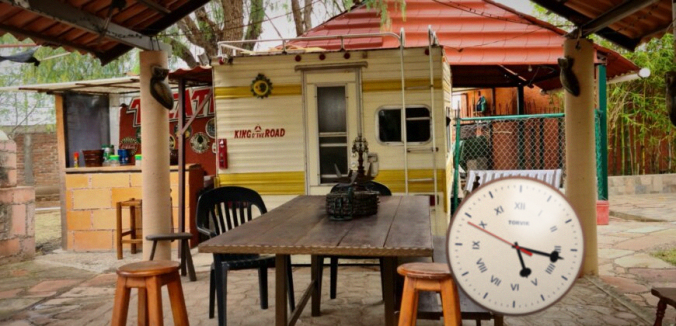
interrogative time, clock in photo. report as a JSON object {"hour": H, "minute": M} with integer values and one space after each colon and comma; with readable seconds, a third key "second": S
{"hour": 5, "minute": 16, "second": 49}
